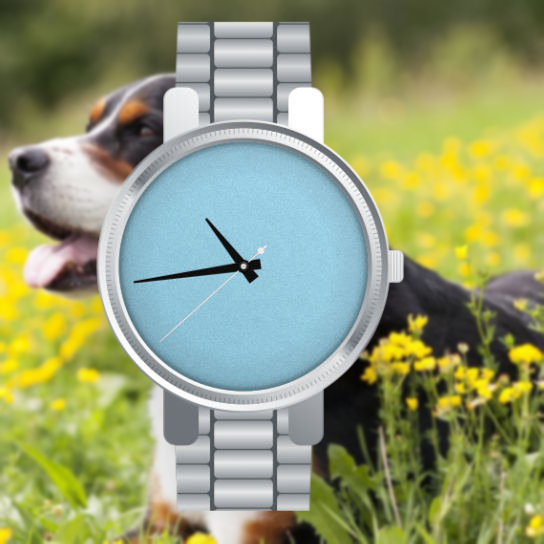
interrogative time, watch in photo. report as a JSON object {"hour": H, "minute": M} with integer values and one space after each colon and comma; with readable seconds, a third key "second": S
{"hour": 10, "minute": 43, "second": 38}
